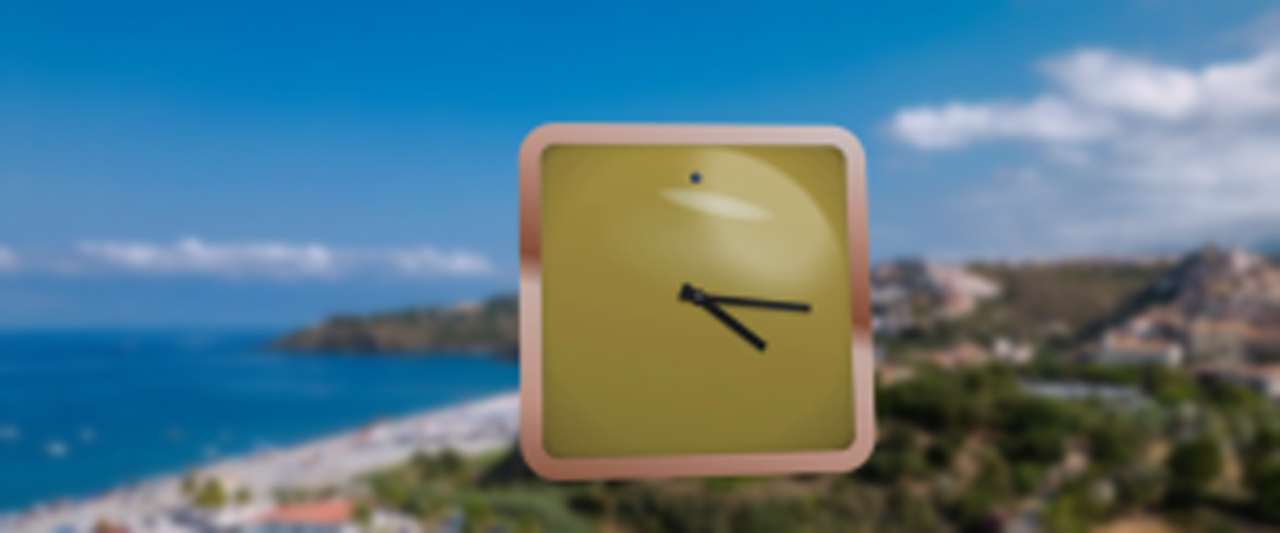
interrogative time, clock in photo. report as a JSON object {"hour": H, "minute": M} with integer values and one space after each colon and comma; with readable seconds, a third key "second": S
{"hour": 4, "minute": 16}
